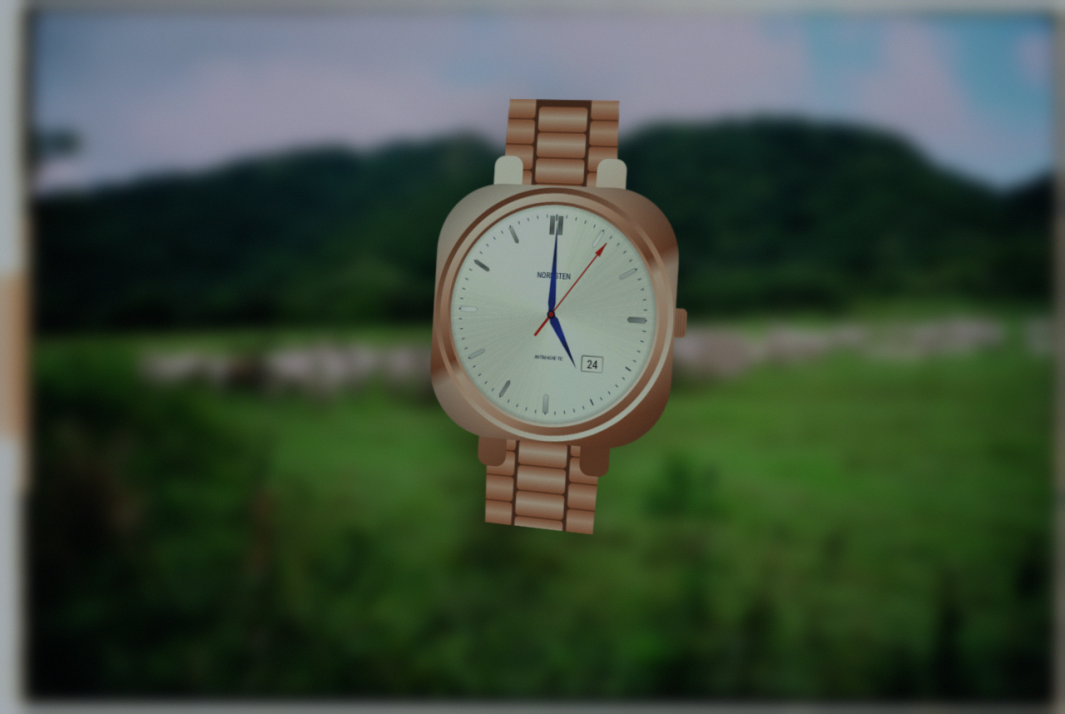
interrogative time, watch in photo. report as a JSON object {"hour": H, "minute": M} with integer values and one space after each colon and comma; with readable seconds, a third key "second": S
{"hour": 5, "minute": 0, "second": 6}
